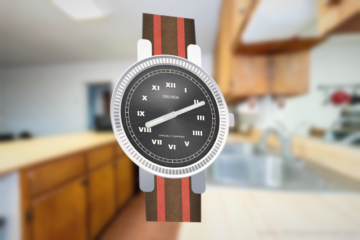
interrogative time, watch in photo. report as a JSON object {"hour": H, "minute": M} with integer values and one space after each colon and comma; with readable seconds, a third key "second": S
{"hour": 8, "minute": 11}
